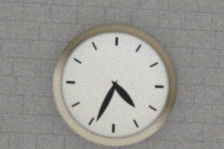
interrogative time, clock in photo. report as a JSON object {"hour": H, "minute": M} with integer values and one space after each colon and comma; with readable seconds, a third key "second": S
{"hour": 4, "minute": 34}
